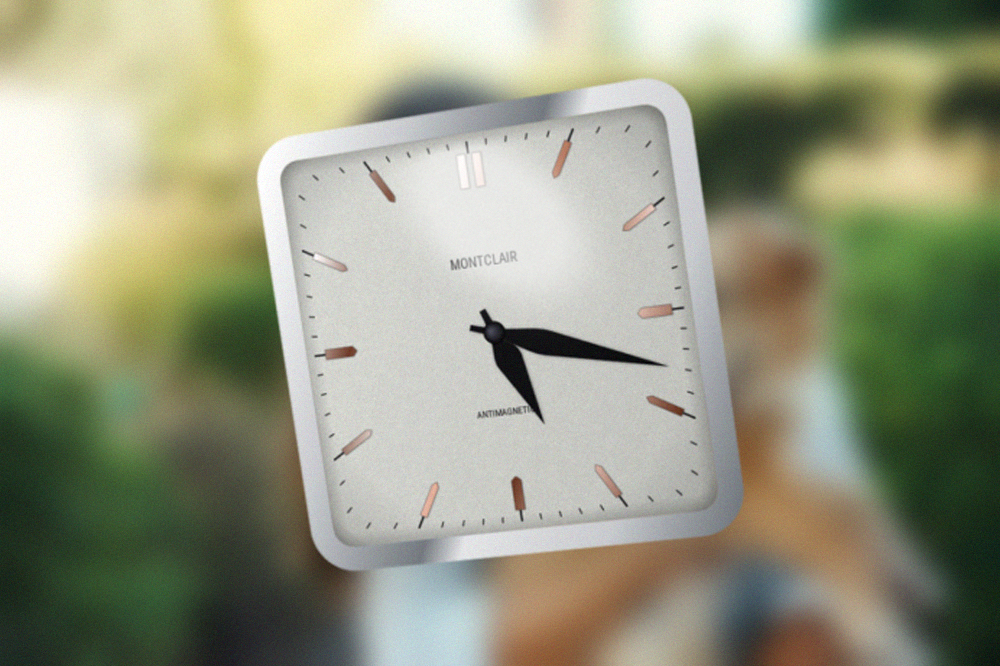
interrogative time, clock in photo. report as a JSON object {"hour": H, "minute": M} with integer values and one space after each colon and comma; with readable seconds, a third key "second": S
{"hour": 5, "minute": 18}
